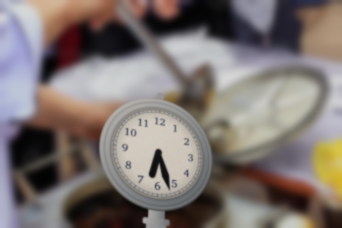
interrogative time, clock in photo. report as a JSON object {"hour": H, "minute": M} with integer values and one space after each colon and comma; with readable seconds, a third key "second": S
{"hour": 6, "minute": 27}
